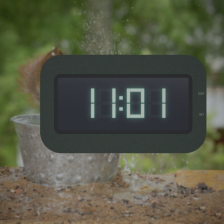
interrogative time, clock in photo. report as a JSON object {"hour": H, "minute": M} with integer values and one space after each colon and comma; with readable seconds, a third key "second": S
{"hour": 11, "minute": 1}
